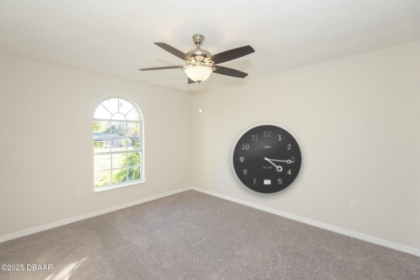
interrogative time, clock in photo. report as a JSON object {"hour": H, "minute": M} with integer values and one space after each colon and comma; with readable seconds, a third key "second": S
{"hour": 4, "minute": 16}
